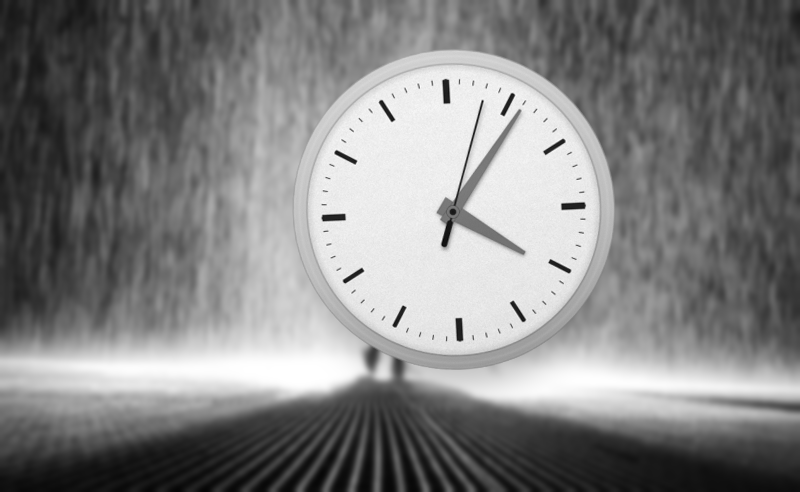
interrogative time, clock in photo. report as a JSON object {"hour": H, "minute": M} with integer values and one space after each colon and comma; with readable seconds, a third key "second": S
{"hour": 4, "minute": 6, "second": 3}
